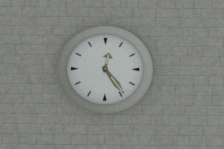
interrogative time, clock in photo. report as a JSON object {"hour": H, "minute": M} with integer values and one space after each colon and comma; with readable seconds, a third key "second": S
{"hour": 12, "minute": 24}
